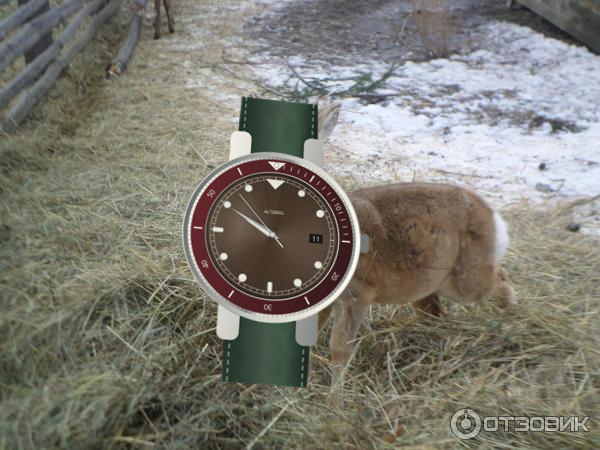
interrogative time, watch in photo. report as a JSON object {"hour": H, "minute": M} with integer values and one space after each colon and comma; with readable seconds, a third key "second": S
{"hour": 9, "minute": 49, "second": 53}
